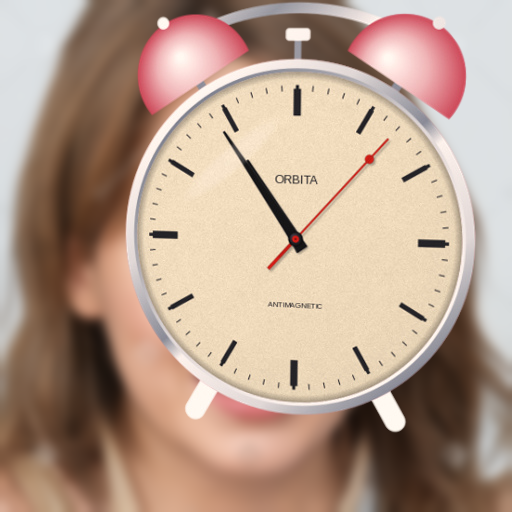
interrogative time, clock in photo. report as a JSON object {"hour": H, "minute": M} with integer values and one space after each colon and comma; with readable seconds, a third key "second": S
{"hour": 10, "minute": 54, "second": 7}
